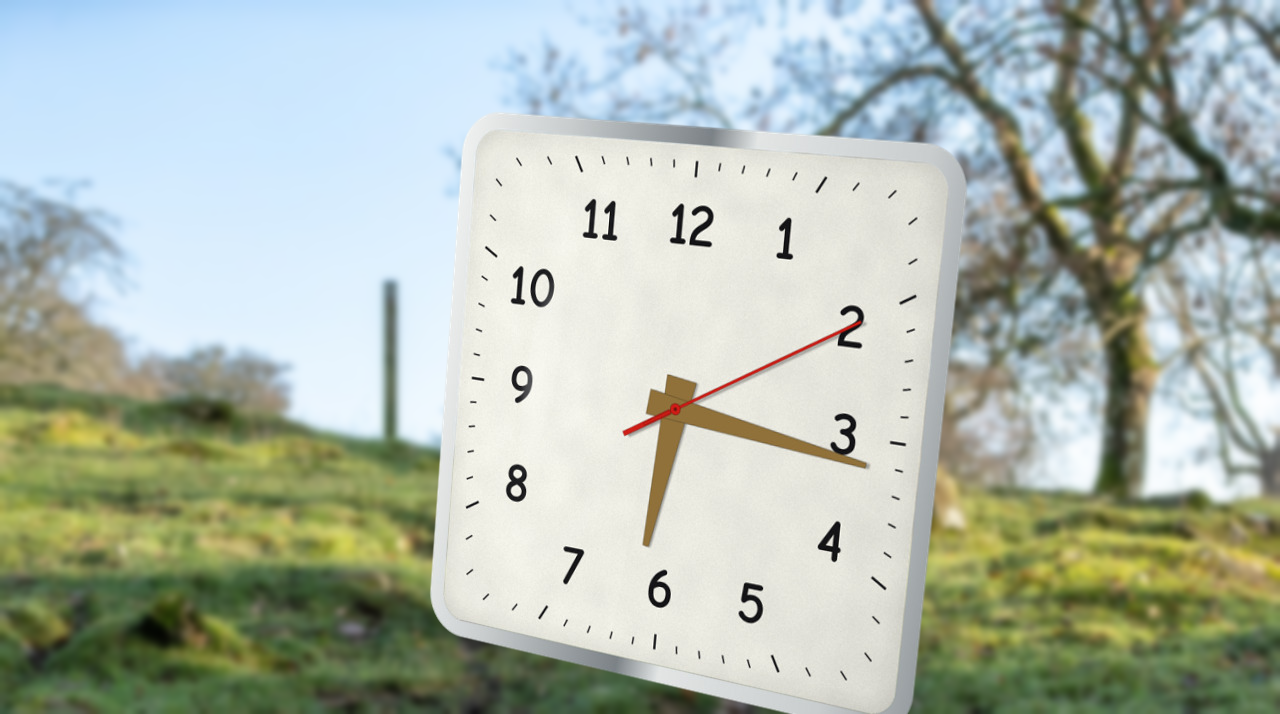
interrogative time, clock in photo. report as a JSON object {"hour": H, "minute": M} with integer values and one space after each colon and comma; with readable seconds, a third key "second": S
{"hour": 6, "minute": 16, "second": 10}
